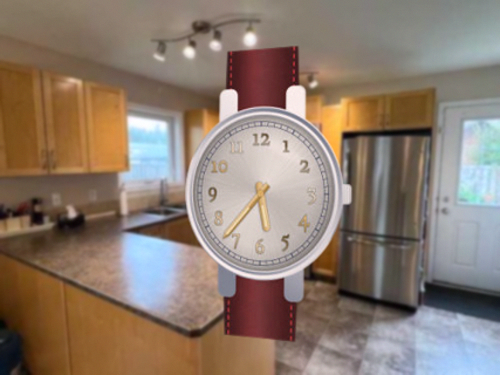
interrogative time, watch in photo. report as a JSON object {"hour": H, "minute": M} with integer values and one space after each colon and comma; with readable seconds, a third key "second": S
{"hour": 5, "minute": 37}
